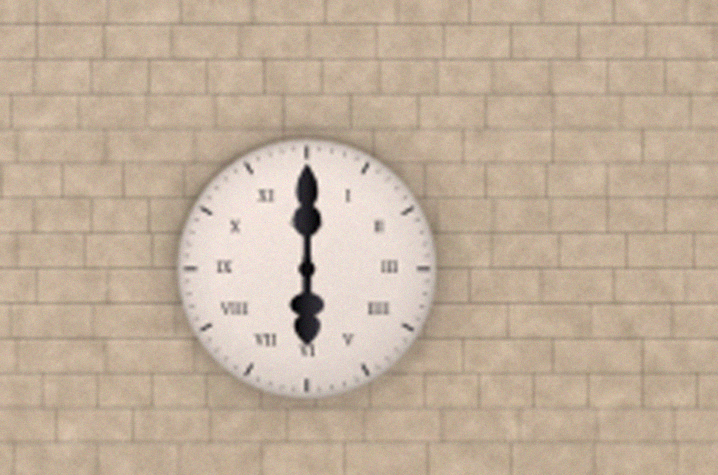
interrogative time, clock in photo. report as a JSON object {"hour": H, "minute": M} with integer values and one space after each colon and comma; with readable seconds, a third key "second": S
{"hour": 6, "minute": 0}
